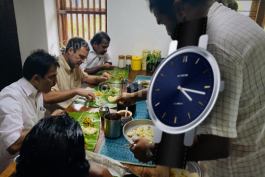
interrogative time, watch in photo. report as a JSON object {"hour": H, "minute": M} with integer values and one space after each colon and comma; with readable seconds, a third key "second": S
{"hour": 4, "minute": 17}
